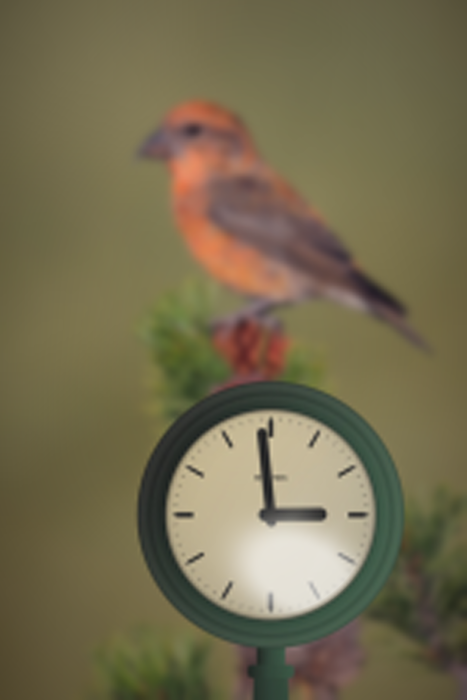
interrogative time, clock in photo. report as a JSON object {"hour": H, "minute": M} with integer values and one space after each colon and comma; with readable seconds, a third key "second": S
{"hour": 2, "minute": 59}
